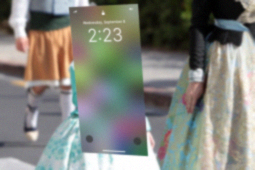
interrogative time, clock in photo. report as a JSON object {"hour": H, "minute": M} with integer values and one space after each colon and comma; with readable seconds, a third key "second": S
{"hour": 2, "minute": 23}
